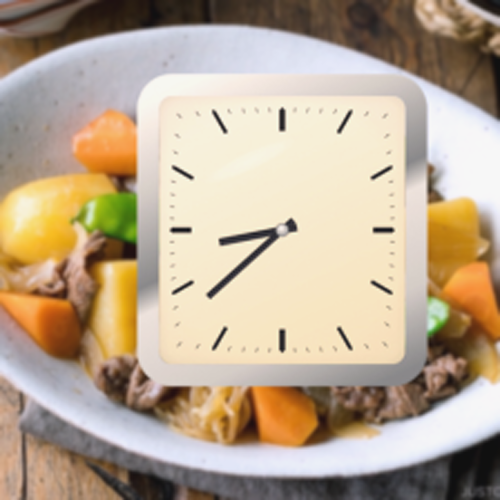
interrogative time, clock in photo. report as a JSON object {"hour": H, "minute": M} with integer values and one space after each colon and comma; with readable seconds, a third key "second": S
{"hour": 8, "minute": 38}
